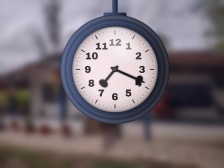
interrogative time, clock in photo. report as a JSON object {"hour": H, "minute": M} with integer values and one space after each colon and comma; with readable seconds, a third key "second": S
{"hour": 7, "minute": 19}
